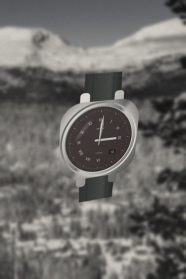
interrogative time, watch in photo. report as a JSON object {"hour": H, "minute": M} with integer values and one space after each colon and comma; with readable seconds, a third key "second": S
{"hour": 3, "minute": 1}
